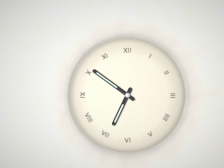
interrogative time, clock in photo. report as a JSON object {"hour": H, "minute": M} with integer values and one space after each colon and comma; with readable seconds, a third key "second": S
{"hour": 6, "minute": 51}
